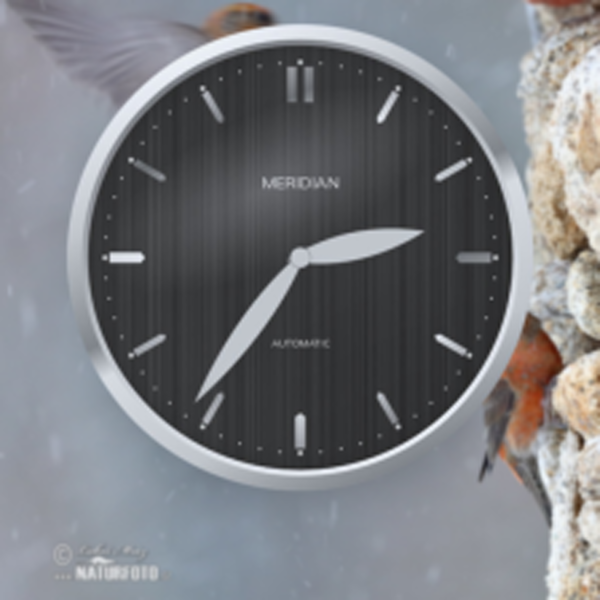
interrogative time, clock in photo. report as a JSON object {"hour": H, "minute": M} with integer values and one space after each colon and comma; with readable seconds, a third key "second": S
{"hour": 2, "minute": 36}
